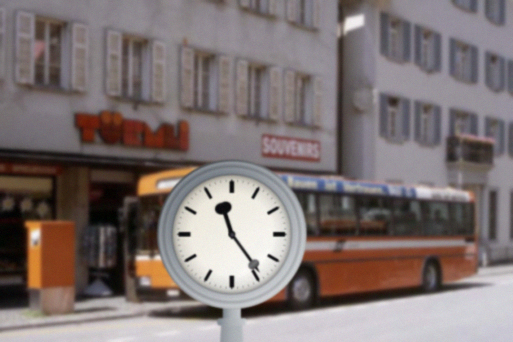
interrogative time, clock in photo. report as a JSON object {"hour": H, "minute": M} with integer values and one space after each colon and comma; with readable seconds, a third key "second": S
{"hour": 11, "minute": 24}
